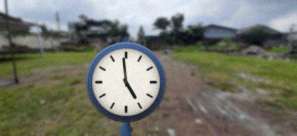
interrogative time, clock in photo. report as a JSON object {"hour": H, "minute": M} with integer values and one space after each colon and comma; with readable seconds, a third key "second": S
{"hour": 4, "minute": 59}
